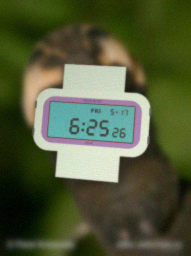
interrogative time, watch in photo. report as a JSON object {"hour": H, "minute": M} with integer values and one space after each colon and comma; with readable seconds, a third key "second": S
{"hour": 6, "minute": 25, "second": 26}
